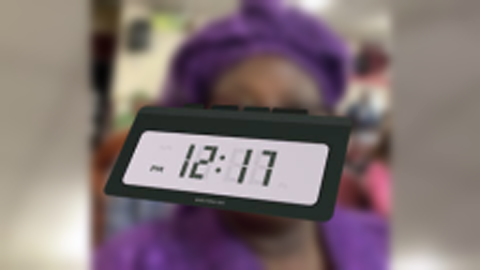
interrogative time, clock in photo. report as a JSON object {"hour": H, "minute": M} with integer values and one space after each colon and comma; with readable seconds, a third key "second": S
{"hour": 12, "minute": 17}
